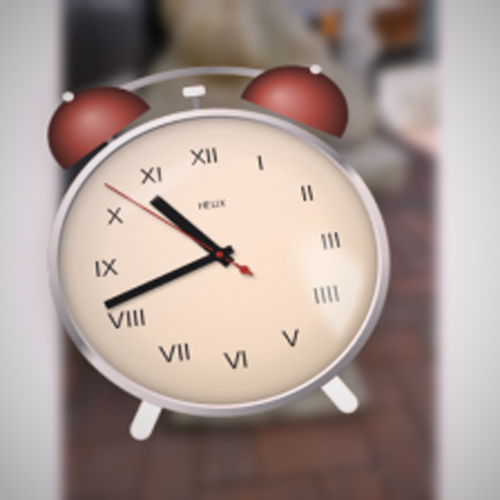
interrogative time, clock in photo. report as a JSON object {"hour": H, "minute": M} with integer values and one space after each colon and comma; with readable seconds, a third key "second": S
{"hour": 10, "minute": 41, "second": 52}
